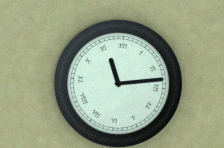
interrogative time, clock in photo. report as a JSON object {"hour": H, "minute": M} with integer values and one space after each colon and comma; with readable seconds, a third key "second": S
{"hour": 11, "minute": 13}
